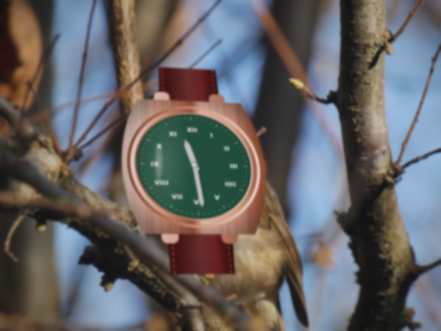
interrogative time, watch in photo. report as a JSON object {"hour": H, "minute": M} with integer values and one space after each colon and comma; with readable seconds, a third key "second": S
{"hour": 11, "minute": 29}
